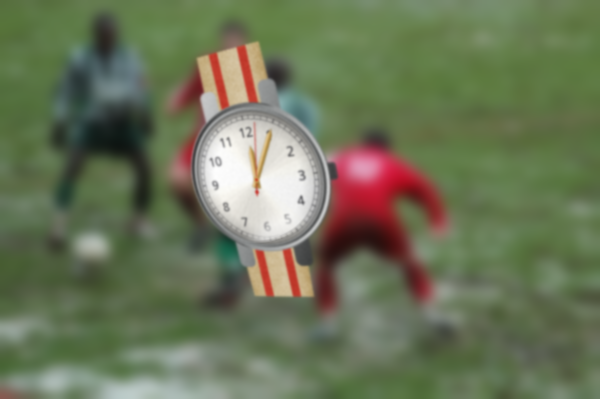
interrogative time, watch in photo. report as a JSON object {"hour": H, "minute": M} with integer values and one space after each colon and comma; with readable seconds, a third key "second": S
{"hour": 12, "minute": 5, "second": 2}
